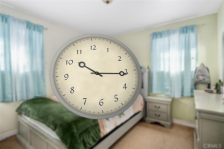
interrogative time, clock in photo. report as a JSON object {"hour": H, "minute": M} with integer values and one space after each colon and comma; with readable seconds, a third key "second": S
{"hour": 10, "minute": 16}
